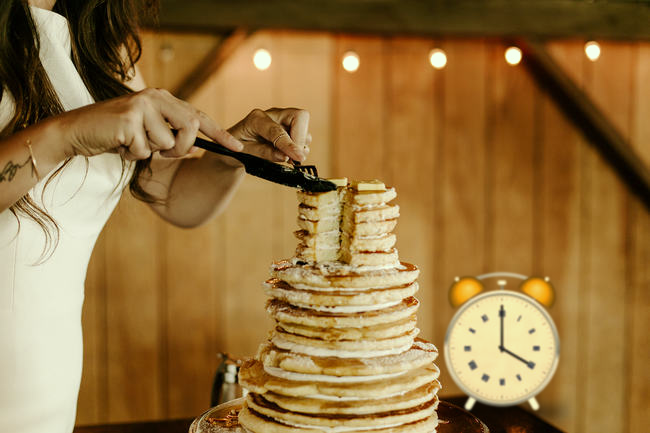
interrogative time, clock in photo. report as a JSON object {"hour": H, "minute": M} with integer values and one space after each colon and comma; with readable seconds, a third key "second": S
{"hour": 4, "minute": 0}
